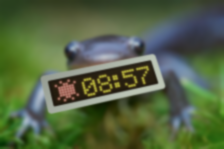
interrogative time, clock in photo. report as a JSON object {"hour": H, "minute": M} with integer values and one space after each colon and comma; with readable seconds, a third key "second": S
{"hour": 8, "minute": 57}
